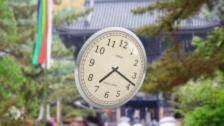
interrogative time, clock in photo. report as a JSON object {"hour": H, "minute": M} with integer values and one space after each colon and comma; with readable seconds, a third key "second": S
{"hour": 7, "minute": 18}
